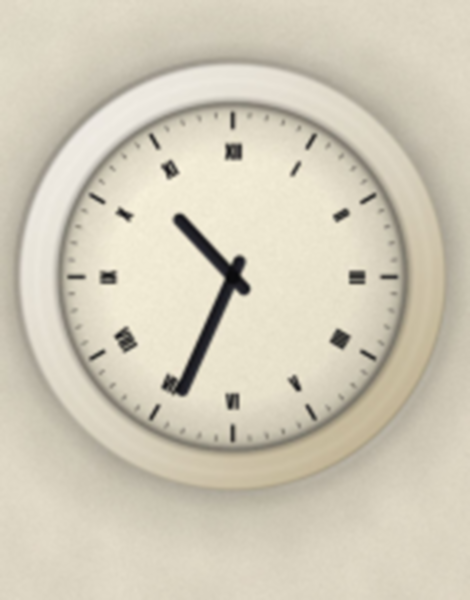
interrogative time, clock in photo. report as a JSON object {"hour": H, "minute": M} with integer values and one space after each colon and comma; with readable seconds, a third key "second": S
{"hour": 10, "minute": 34}
